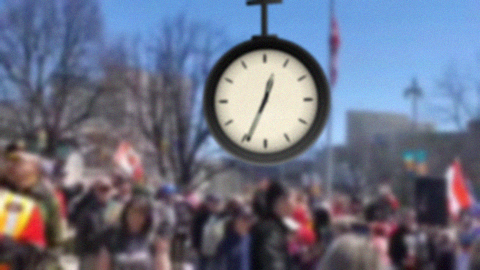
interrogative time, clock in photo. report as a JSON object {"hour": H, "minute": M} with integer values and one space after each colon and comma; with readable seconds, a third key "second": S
{"hour": 12, "minute": 34}
